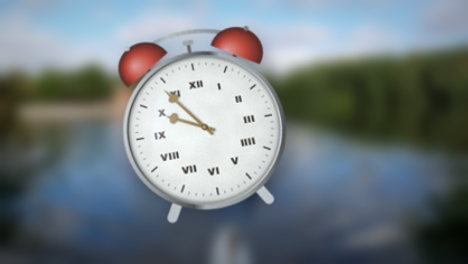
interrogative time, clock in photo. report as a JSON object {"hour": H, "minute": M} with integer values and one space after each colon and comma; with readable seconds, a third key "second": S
{"hour": 9, "minute": 54}
